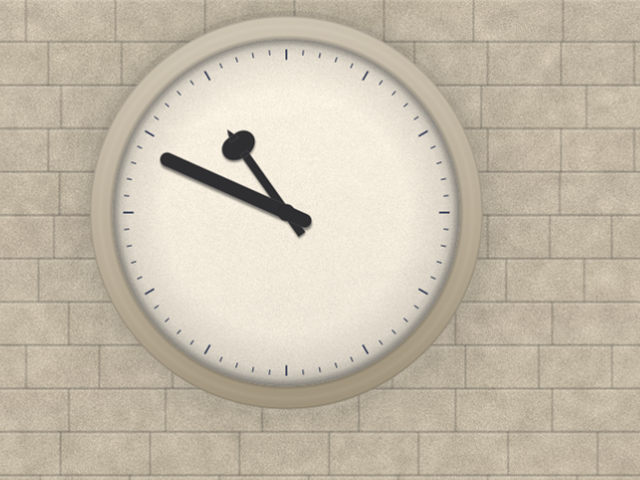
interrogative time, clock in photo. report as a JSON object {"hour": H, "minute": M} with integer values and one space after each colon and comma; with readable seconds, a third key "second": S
{"hour": 10, "minute": 49}
